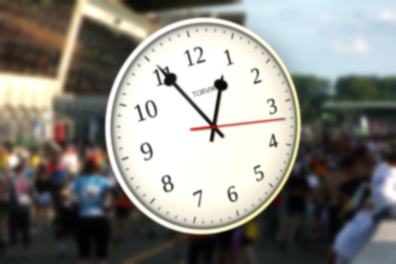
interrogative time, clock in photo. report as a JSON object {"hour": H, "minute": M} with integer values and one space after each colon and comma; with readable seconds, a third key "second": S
{"hour": 12, "minute": 55, "second": 17}
